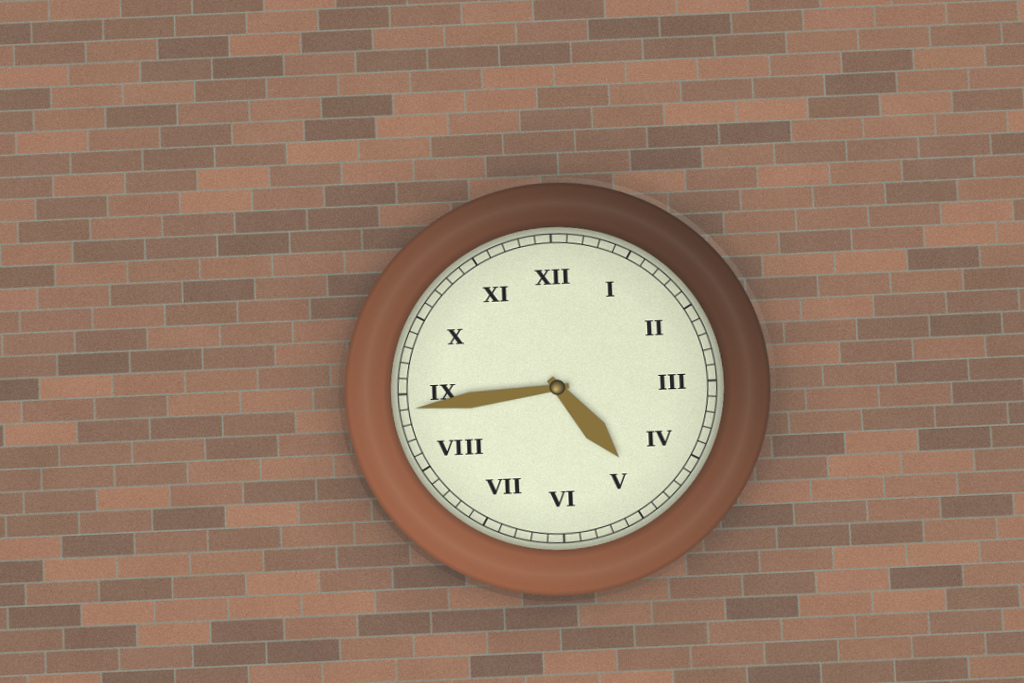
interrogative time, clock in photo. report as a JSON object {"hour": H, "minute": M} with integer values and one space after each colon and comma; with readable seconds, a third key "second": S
{"hour": 4, "minute": 44}
